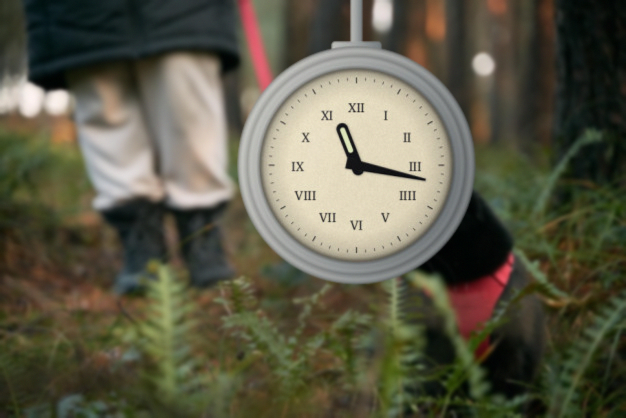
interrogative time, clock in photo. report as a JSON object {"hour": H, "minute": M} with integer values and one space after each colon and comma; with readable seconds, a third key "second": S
{"hour": 11, "minute": 17}
